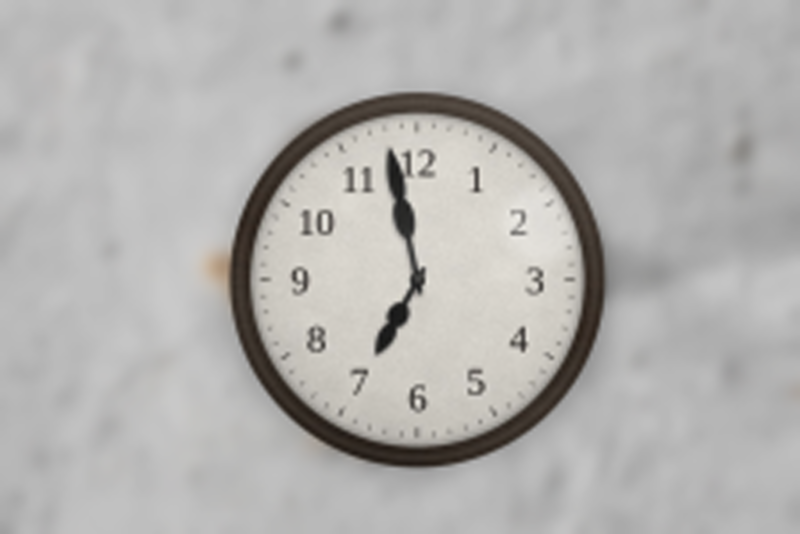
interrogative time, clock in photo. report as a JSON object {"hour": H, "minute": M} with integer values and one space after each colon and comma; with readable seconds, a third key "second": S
{"hour": 6, "minute": 58}
